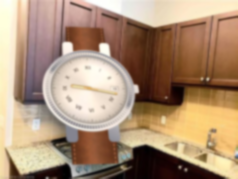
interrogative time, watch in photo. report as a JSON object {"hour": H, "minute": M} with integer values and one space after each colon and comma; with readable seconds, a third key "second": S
{"hour": 9, "minute": 17}
